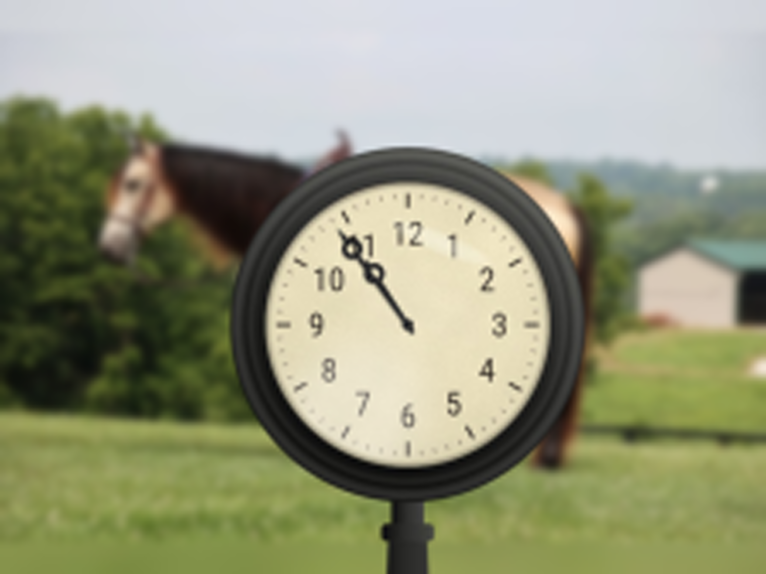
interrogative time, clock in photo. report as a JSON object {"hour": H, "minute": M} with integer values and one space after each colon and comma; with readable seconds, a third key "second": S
{"hour": 10, "minute": 54}
